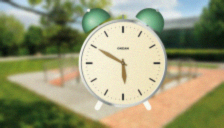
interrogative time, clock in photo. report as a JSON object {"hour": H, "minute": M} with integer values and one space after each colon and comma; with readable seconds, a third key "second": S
{"hour": 5, "minute": 50}
